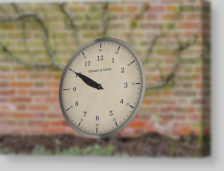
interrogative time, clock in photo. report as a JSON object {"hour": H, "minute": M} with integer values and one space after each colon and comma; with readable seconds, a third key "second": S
{"hour": 9, "minute": 50}
